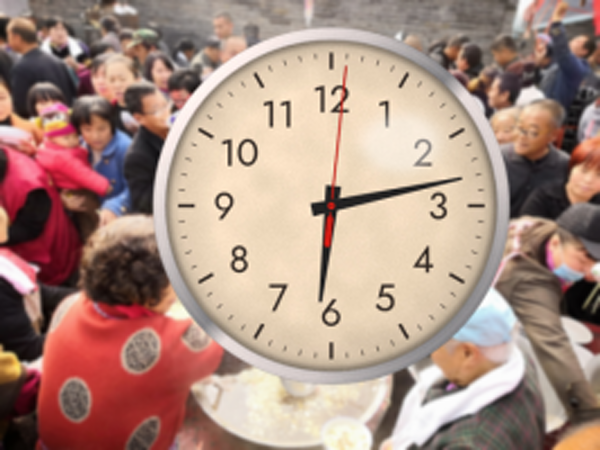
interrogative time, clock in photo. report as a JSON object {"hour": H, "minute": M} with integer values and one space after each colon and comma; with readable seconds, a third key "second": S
{"hour": 6, "minute": 13, "second": 1}
